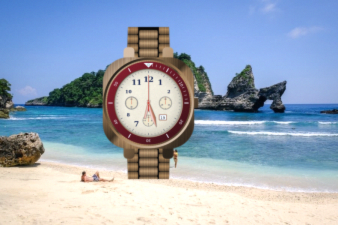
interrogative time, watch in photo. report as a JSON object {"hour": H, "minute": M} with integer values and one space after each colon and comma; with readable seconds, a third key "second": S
{"hour": 6, "minute": 27}
